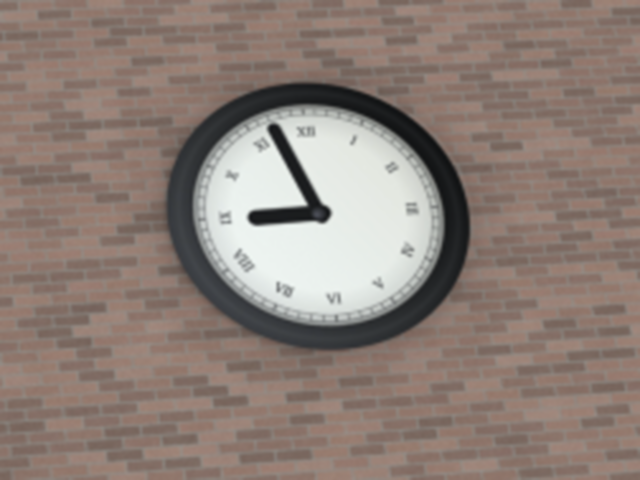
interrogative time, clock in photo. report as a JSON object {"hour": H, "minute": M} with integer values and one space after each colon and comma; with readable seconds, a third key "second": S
{"hour": 8, "minute": 57}
